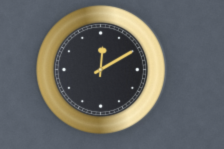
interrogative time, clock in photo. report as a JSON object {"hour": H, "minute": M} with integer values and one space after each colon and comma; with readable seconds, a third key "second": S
{"hour": 12, "minute": 10}
